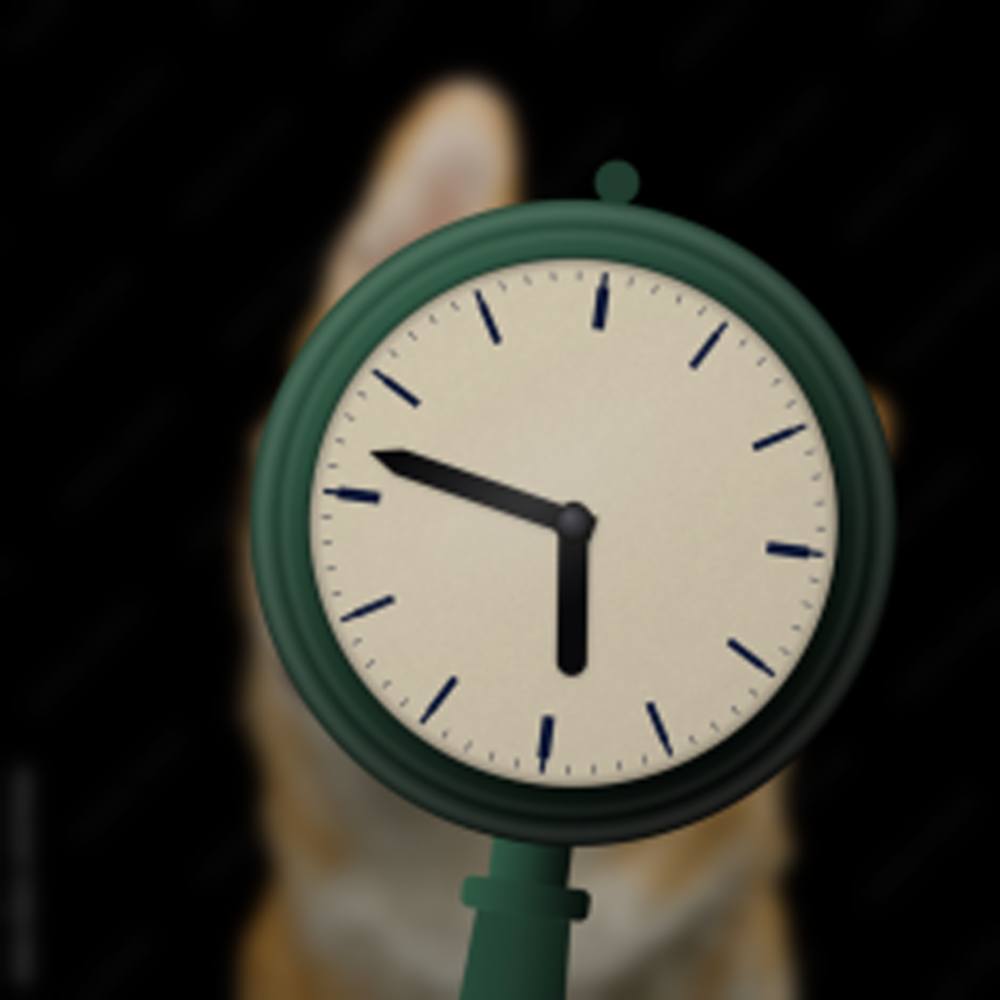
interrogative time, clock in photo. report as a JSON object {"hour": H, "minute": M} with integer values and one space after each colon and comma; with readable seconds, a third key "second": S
{"hour": 5, "minute": 47}
